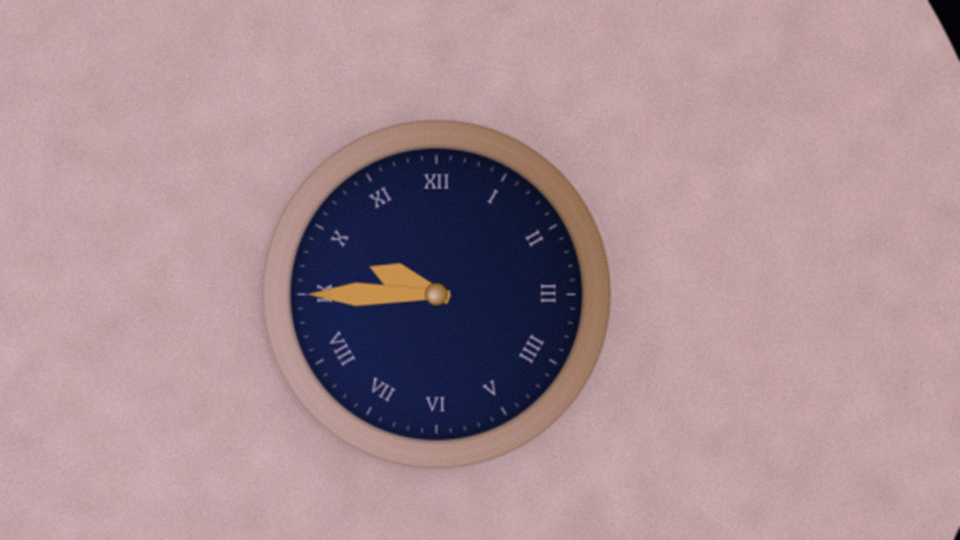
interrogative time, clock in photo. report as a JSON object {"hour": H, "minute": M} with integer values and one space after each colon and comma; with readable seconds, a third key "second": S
{"hour": 9, "minute": 45}
